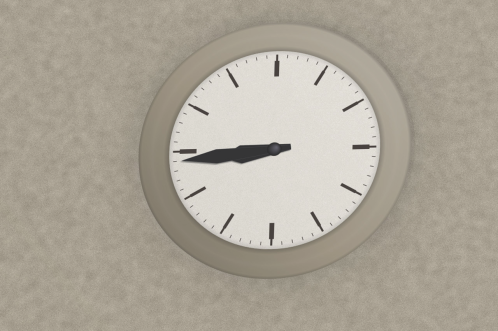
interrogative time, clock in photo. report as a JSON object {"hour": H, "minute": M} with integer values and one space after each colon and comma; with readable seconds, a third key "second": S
{"hour": 8, "minute": 44}
